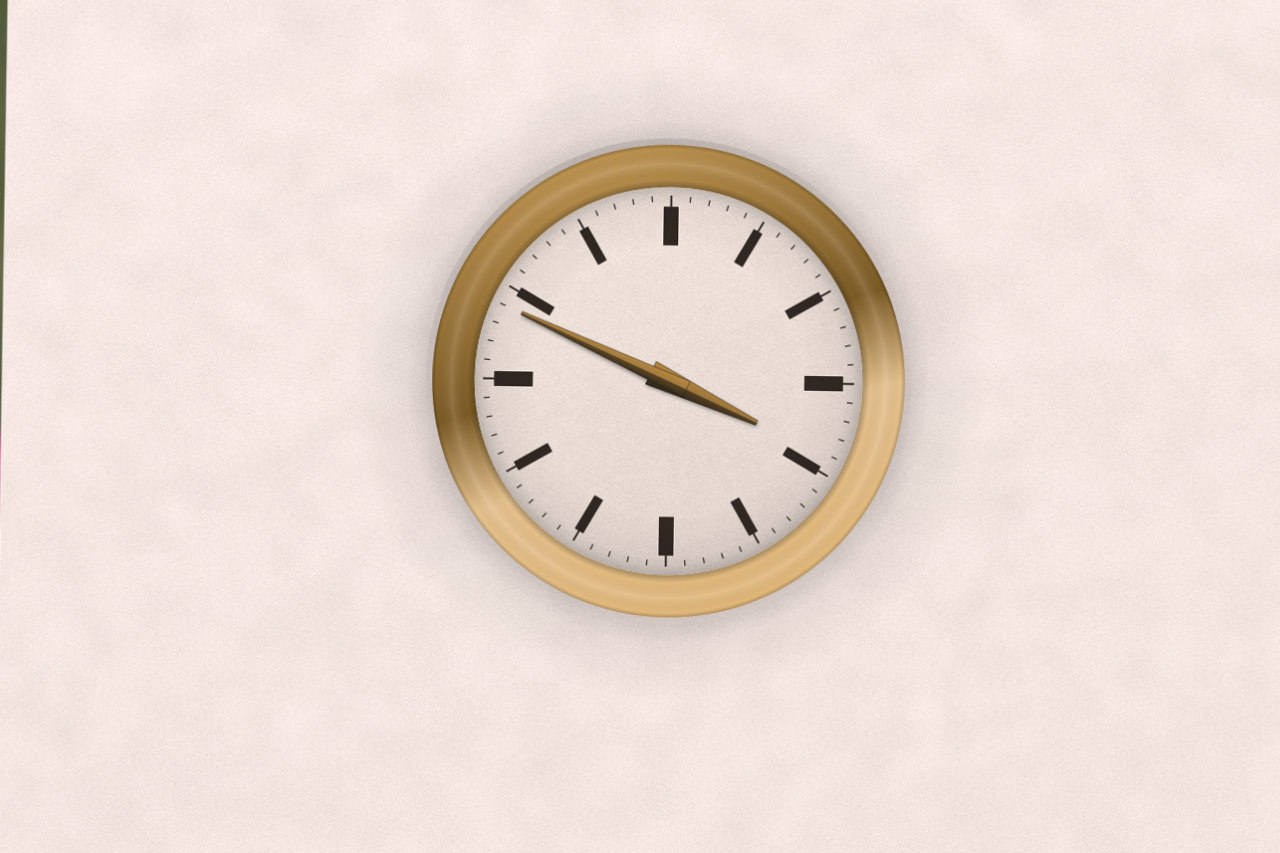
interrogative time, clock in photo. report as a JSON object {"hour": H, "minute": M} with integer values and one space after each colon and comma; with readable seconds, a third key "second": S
{"hour": 3, "minute": 49}
